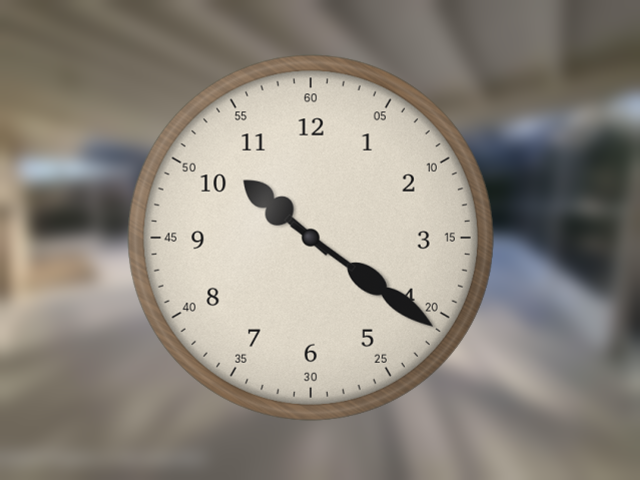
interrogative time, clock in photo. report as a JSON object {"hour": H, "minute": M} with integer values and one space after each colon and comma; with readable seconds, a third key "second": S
{"hour": 10, "minute": 21}
